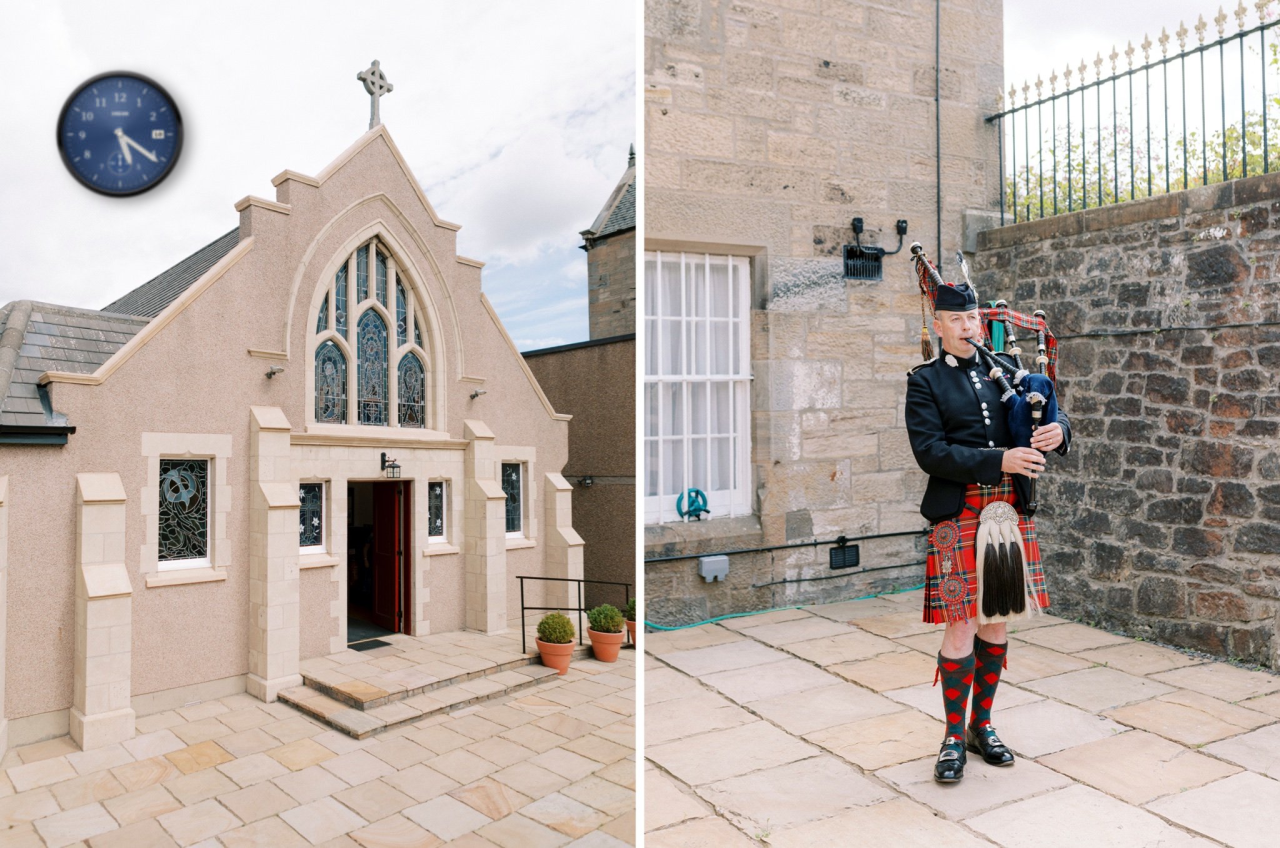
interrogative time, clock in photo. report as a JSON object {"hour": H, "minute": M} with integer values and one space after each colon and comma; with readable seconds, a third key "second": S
{"hour": 5, "minute": 21}
